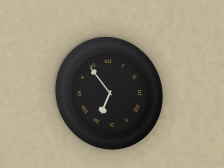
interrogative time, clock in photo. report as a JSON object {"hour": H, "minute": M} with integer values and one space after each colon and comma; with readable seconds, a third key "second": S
{"hour": 6, "minute": 54}
